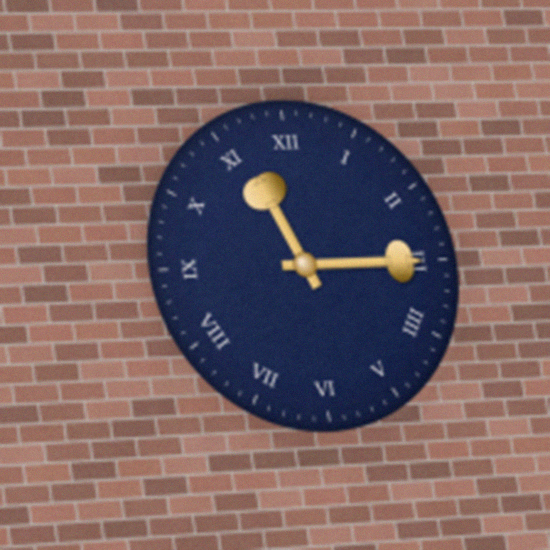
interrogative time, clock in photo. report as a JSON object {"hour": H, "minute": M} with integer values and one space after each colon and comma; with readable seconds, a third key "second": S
{"hour": 11, "minute": 15}
